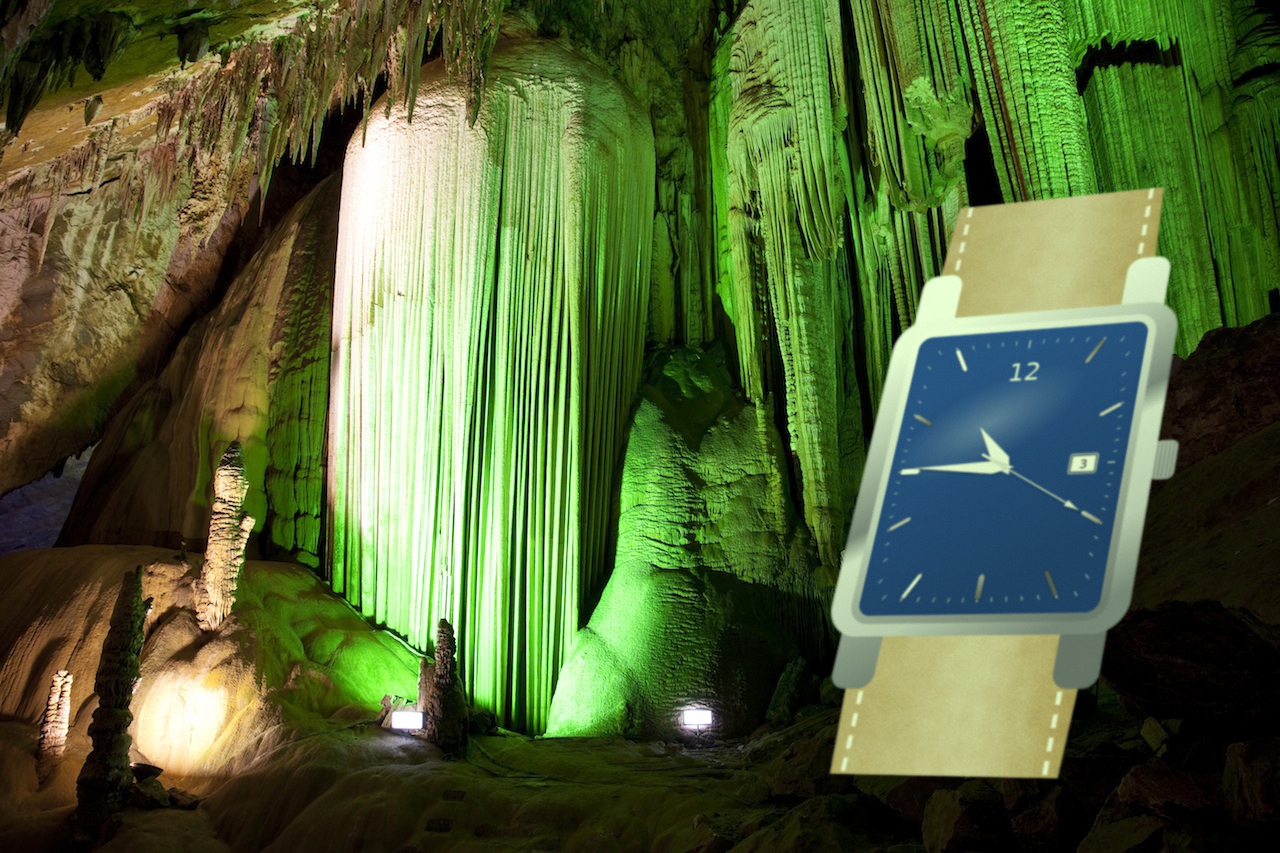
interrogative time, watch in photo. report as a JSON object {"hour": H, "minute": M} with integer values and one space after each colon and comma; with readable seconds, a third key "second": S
{"hour": 10, "minute": 45, "second": 20}
